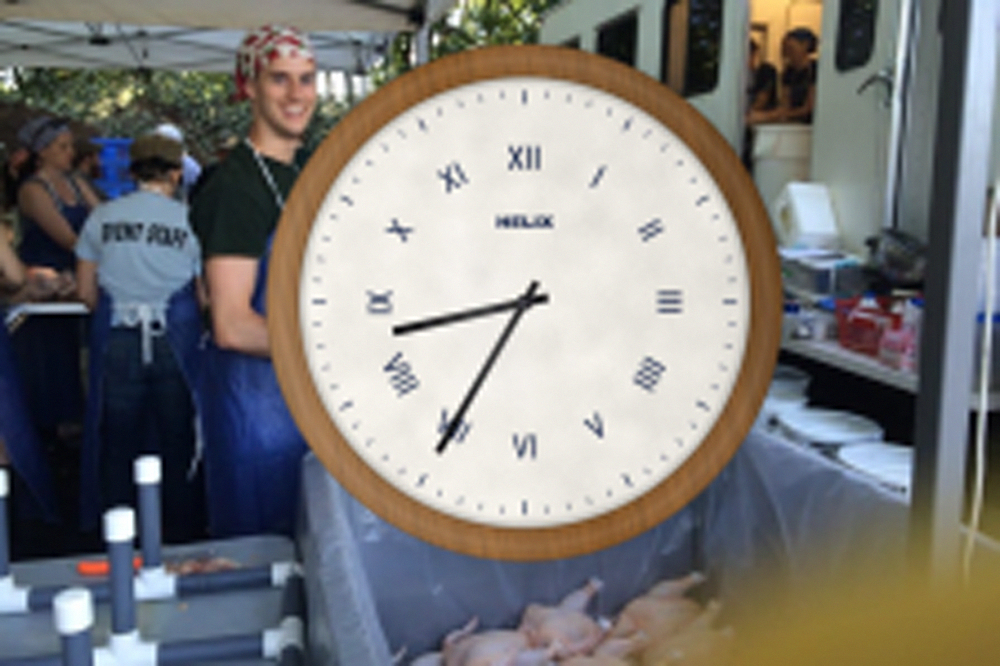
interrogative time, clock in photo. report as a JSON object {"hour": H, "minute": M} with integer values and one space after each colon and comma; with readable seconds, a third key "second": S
{"hour": 8, "minute": 35}
